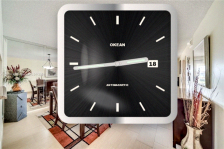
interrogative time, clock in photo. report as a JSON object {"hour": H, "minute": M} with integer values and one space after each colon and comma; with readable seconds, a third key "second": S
{"hour": 2, "minute": 44}
